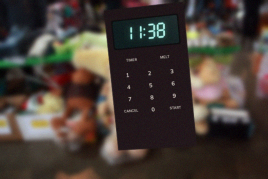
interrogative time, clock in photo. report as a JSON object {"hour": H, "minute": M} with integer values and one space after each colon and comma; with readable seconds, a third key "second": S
{"hour": 11, "minute": 38}
